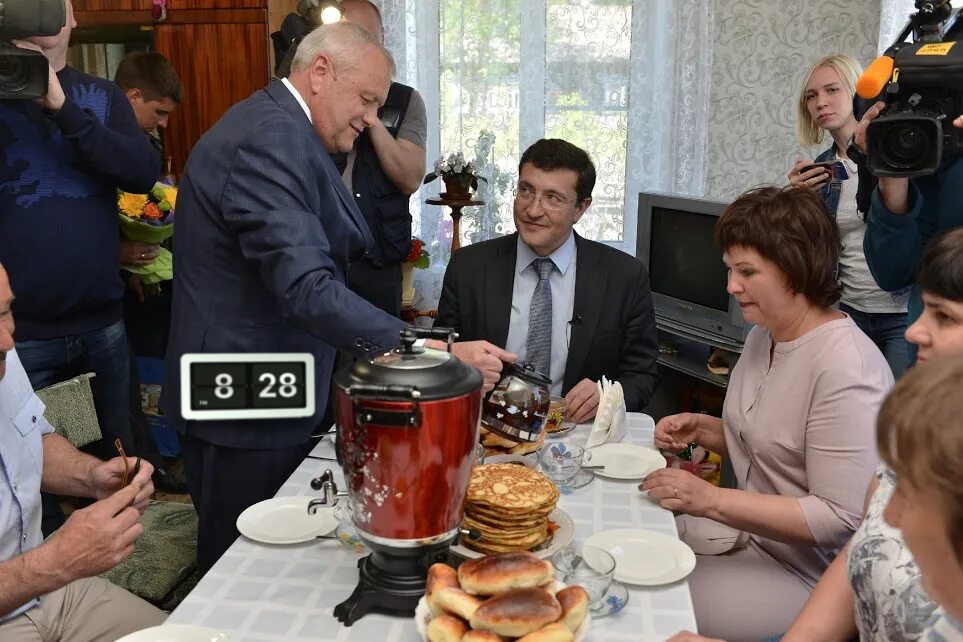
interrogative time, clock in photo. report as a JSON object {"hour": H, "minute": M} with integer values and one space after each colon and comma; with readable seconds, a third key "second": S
{"hour": 8, "minute": 28}
